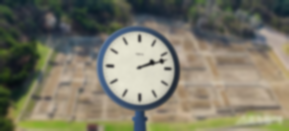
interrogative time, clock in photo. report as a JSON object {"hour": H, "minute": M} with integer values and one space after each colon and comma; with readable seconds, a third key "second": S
{"hour": 2, "minute": 12}
